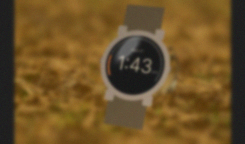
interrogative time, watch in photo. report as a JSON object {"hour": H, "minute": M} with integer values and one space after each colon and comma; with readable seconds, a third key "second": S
{"hour": 1, "minute": 43}
